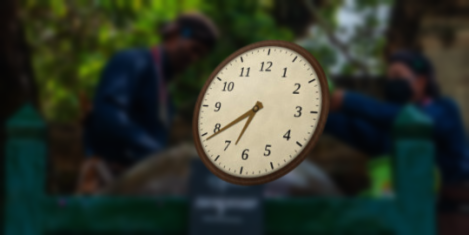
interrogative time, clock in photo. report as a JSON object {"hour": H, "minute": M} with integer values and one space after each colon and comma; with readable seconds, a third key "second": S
{"hour": 6, "minute": 39}
